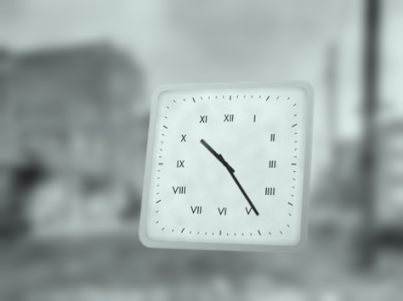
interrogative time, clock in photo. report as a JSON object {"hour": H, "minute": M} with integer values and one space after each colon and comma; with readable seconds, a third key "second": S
{"hour": 10, "minute": 24}
